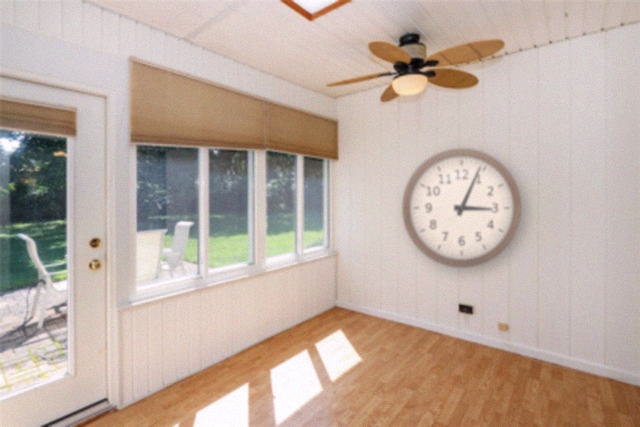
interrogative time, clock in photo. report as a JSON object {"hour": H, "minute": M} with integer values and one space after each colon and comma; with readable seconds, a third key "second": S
{"hour": 3, "minute": 4}
